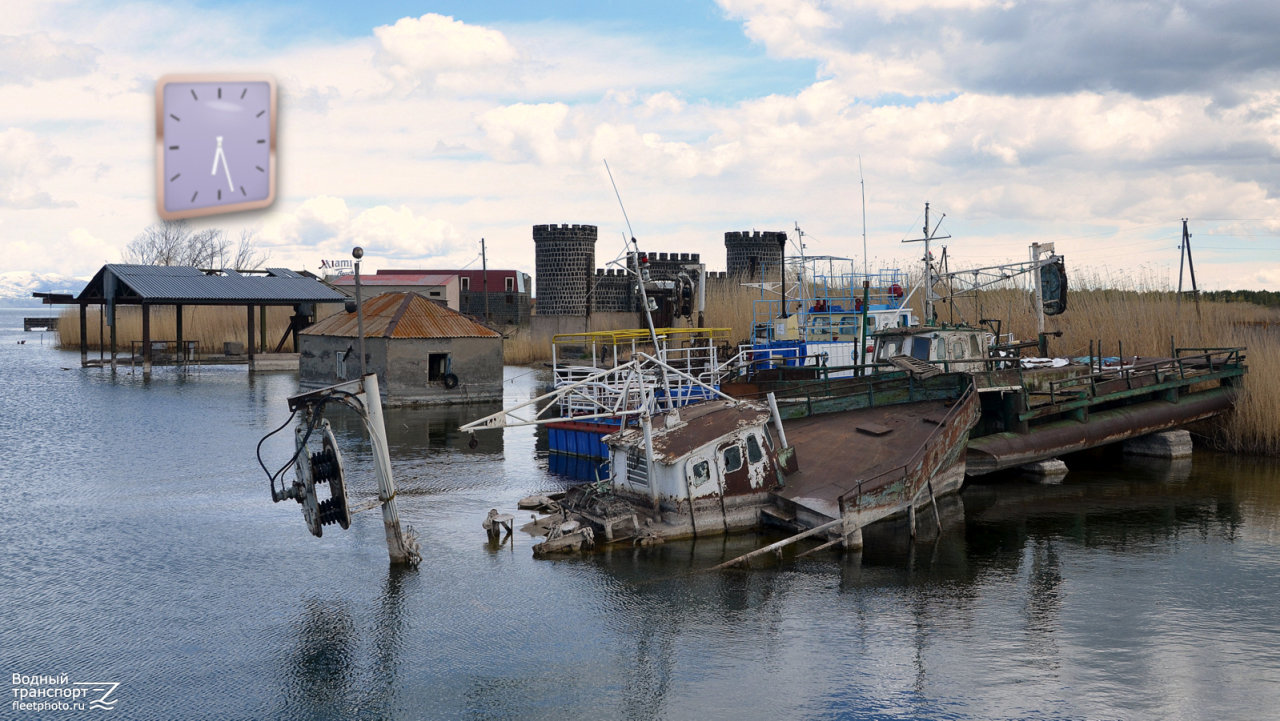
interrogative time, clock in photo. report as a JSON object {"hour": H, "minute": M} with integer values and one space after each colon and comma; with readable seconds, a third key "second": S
{"hour": 6, "minute": 27}
